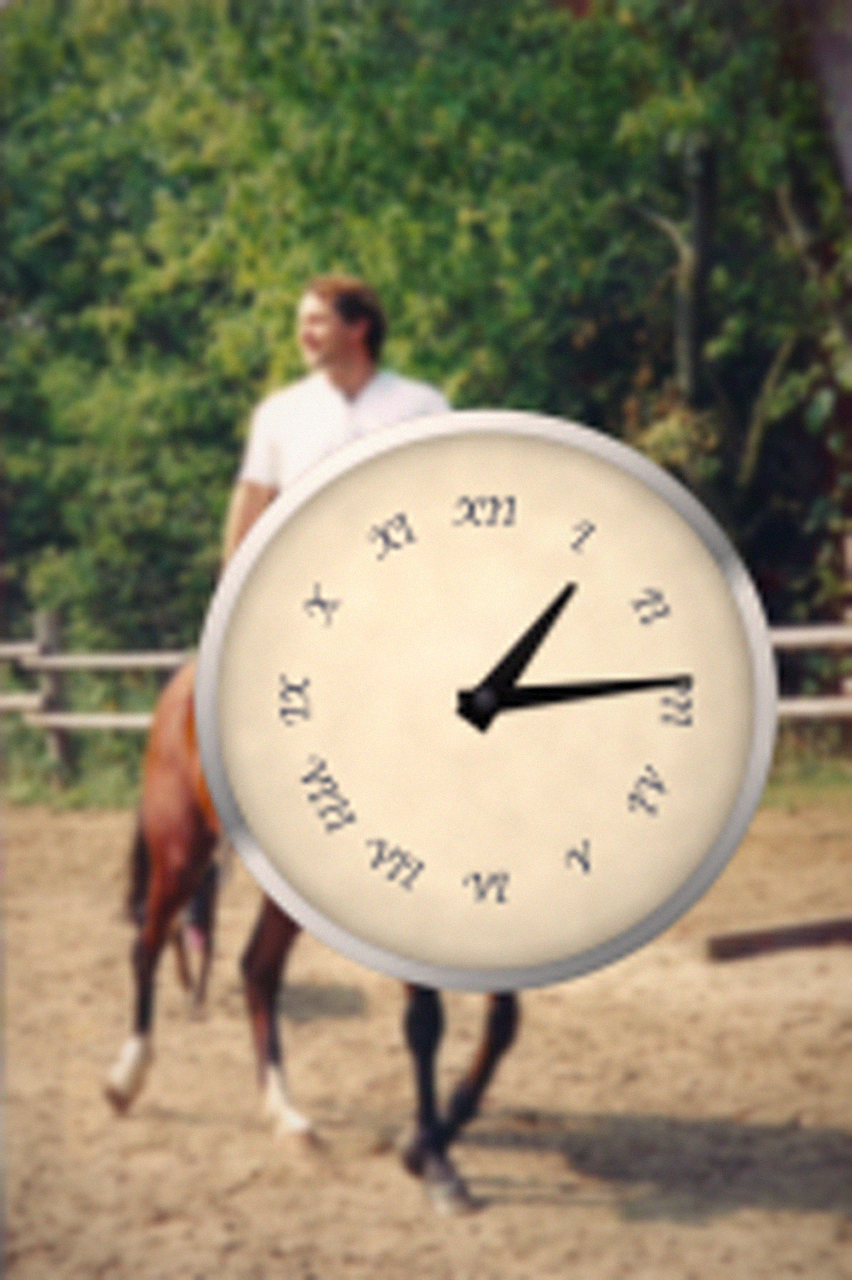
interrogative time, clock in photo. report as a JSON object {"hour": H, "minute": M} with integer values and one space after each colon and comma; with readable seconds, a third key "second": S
{"hour": 1, "minute": 14}
